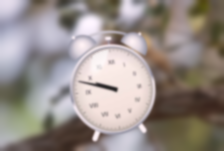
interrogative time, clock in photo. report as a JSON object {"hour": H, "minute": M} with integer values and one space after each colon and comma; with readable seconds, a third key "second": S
{"hour": 9, "minute": 48}
